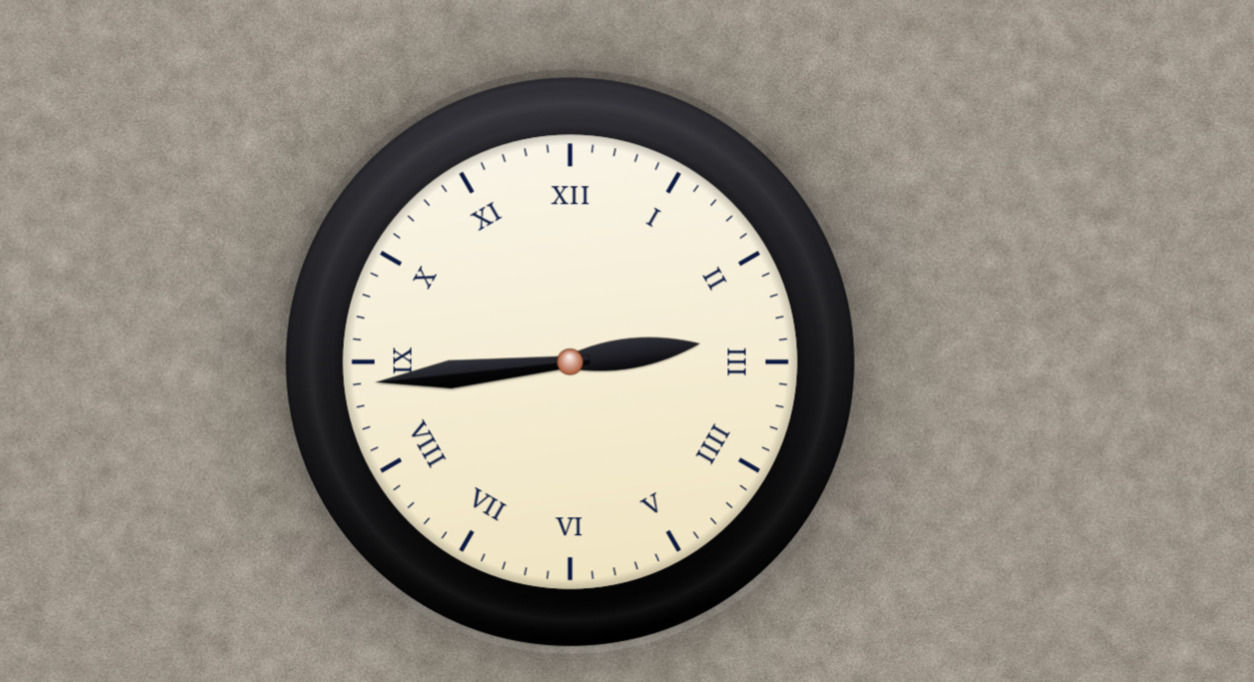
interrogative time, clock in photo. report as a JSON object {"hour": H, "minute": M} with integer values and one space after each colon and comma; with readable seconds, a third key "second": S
{"hour": 2, "minute": 44}
